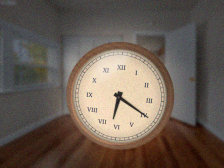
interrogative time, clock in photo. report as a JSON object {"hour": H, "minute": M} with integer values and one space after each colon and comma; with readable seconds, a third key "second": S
{"hour": 6, "minute": 20}
